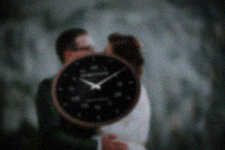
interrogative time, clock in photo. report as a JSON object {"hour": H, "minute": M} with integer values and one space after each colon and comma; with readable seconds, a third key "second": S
{"hour": 10, "minute": 10}
